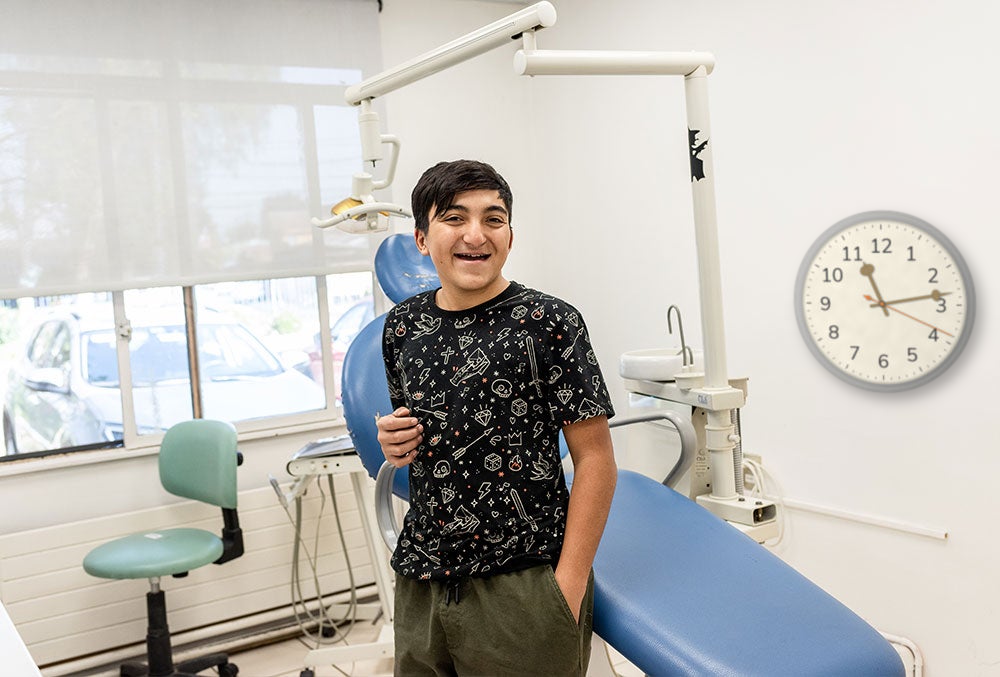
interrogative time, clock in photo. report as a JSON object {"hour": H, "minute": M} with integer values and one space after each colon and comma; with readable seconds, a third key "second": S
{"hour": 11, "minute": 13, "second": 19}
